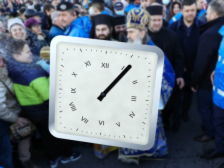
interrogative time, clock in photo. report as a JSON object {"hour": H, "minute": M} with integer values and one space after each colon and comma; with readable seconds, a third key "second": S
{"hour": 1, "minute": 6}
